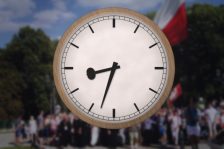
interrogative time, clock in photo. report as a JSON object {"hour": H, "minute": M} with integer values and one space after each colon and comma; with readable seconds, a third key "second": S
{"hour": 8, "minute": 33}
